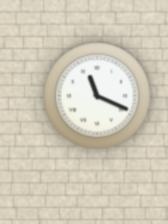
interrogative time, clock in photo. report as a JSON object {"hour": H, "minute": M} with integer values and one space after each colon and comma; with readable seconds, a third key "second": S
{"hour": 11, "minute": 19}
